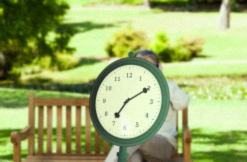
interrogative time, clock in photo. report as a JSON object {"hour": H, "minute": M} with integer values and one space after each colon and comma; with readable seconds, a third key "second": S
{"hour": 7, "minute": 10}
